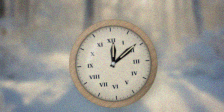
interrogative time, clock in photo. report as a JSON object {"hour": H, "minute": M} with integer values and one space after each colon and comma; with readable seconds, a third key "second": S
{"hour": 12, "minute": 9}
